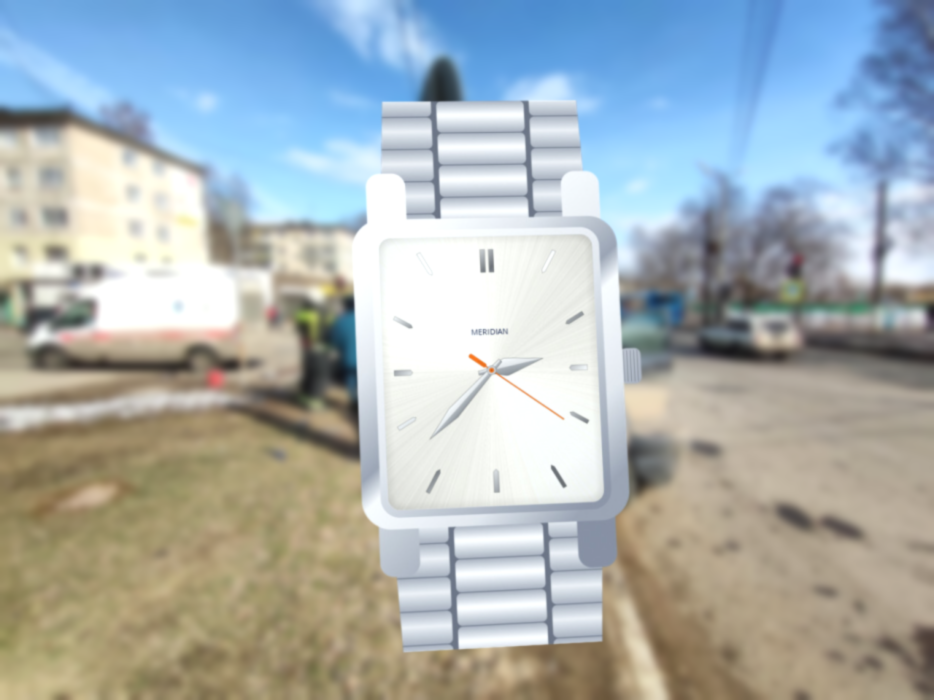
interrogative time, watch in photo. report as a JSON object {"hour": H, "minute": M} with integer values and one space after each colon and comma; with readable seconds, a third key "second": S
{"hour": 2, "minute": 37, "second": 21}
